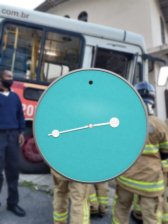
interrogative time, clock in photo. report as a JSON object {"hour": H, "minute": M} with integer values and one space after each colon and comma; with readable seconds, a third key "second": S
{"hour": 2, "minute": 43}
